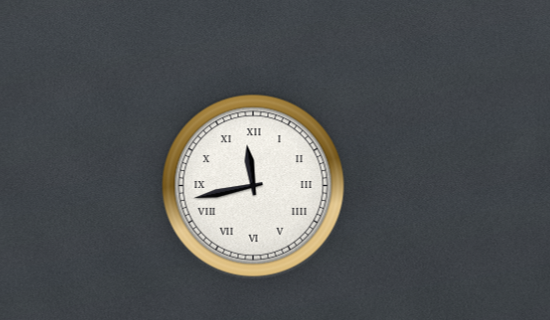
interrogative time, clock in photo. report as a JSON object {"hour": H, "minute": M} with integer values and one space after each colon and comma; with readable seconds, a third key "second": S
{"hour": 11, "minute": 43}
